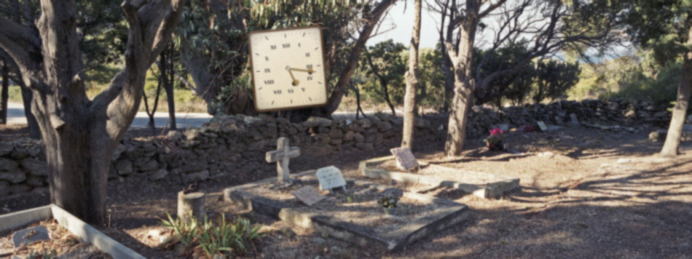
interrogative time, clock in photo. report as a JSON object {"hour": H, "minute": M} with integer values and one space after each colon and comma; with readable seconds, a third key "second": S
{"hour": 5, "minute": 17}
